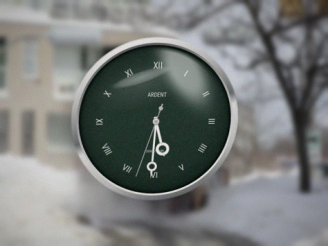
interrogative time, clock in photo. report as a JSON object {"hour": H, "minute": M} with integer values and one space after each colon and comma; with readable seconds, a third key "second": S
{"hour": 5, "minute": 30, "second": 33}
